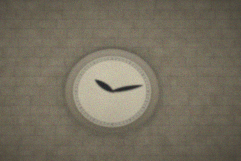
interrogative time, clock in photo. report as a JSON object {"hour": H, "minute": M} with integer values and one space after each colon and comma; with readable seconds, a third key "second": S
{"hour": 10, "minute": 13}
